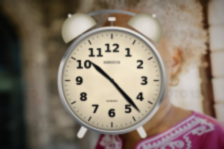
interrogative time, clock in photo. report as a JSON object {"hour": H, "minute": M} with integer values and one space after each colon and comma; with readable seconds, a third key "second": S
{"hour": 10, "minute": 23}
